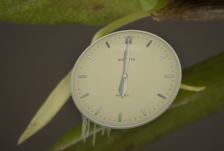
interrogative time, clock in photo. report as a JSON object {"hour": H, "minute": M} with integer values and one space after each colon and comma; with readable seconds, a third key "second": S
{"hour": 6, "minute": 0}
